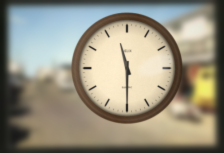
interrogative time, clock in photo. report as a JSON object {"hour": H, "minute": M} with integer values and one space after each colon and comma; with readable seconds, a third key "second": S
{"hour": 11, "minute": 30}
